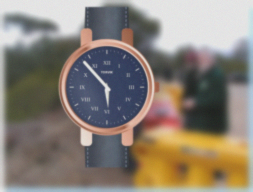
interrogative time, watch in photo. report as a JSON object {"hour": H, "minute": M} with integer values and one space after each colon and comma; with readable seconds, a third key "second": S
{"hour": 5, "minute": 53}
